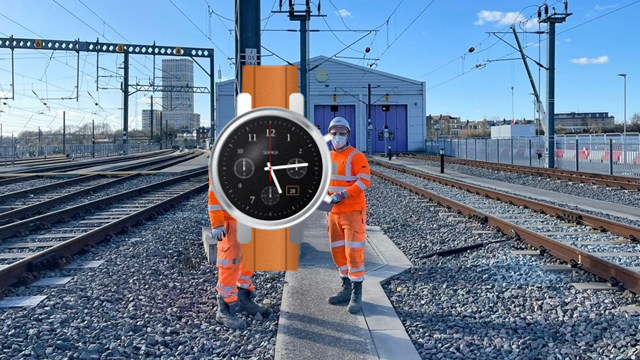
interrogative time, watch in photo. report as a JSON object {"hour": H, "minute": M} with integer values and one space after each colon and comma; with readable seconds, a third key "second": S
{"hour": 5, "minute": 14}
